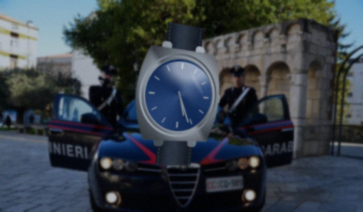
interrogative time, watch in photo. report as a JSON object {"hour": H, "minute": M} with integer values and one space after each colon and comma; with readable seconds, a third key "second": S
{"hour": 5, "minute": 26}
